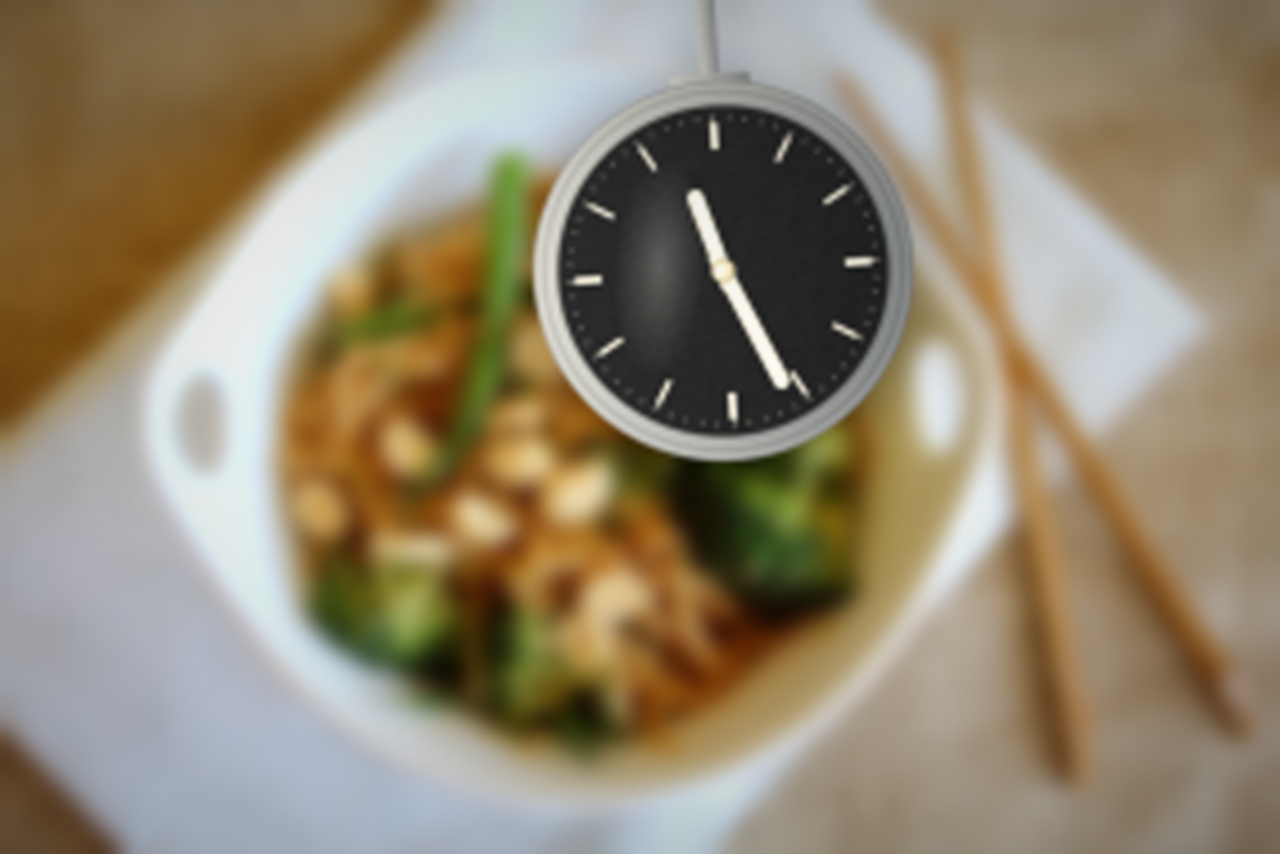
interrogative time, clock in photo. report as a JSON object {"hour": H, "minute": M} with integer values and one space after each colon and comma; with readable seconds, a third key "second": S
{"hour": 11, "minute": 26}
